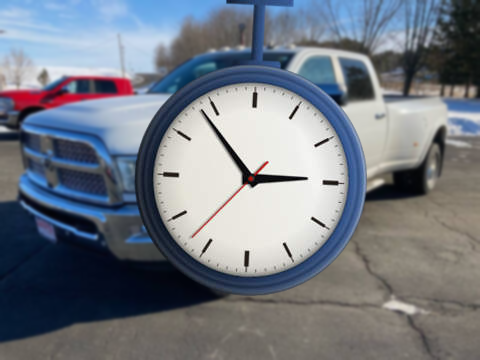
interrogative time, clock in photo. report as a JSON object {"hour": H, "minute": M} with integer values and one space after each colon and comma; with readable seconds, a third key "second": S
{"hour": 2, "minute": 53, "second": 37}
